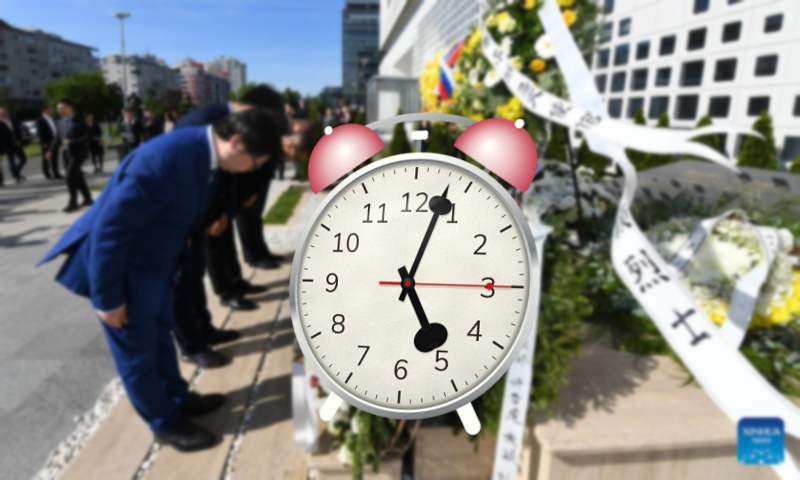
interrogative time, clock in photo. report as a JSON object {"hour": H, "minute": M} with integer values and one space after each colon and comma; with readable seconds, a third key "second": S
{"hour": 5, "minute": 3, "second": 15}
